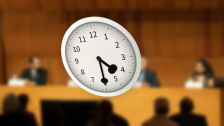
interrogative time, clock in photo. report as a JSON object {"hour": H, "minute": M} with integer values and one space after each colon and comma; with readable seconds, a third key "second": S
{"hour": 4, "minute": 30}
